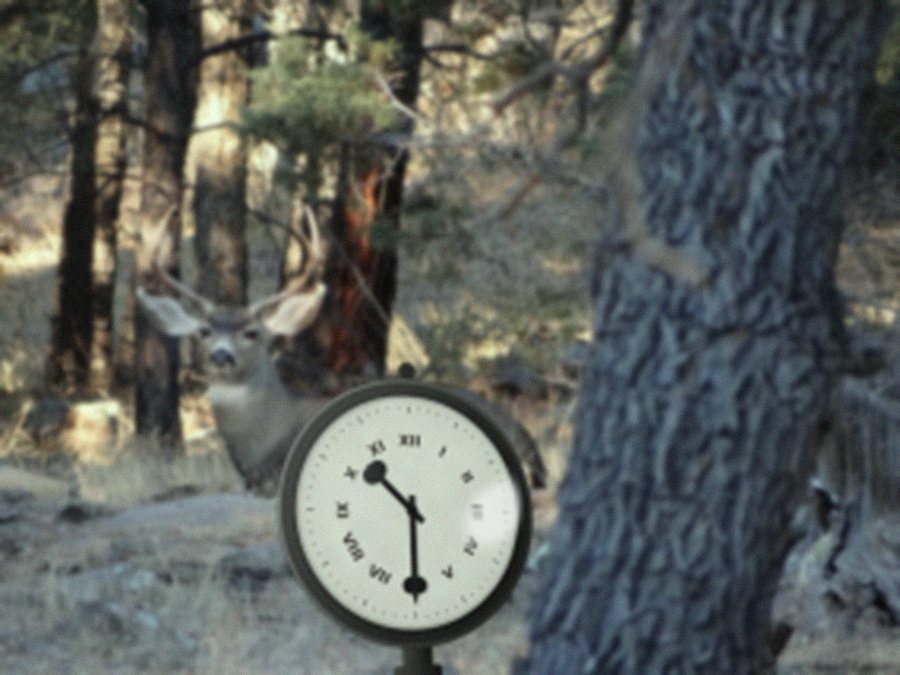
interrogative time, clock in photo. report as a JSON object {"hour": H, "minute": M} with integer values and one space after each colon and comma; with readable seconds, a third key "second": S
{"hour": 10, "minute": 30}
